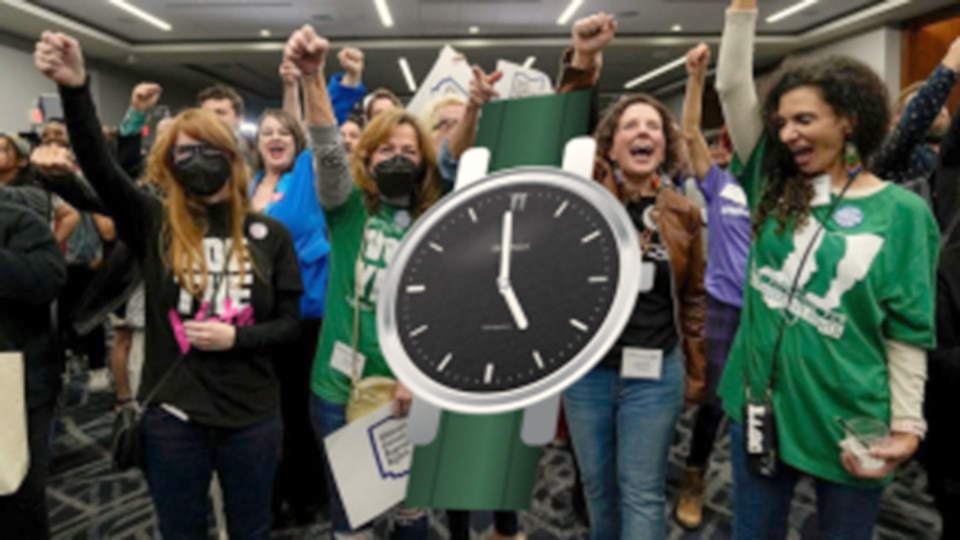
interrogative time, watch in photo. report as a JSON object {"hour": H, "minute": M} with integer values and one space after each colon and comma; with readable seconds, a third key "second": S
{"hour": 4, "minute": 59}
